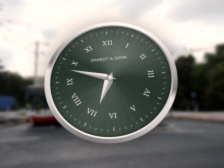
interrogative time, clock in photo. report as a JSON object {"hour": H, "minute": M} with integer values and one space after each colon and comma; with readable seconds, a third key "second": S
{"hour": 6, "minute": 48}
